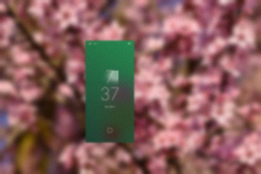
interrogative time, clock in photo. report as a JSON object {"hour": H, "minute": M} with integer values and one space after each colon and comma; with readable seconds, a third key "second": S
{"hour": 7, "minute": 37}
